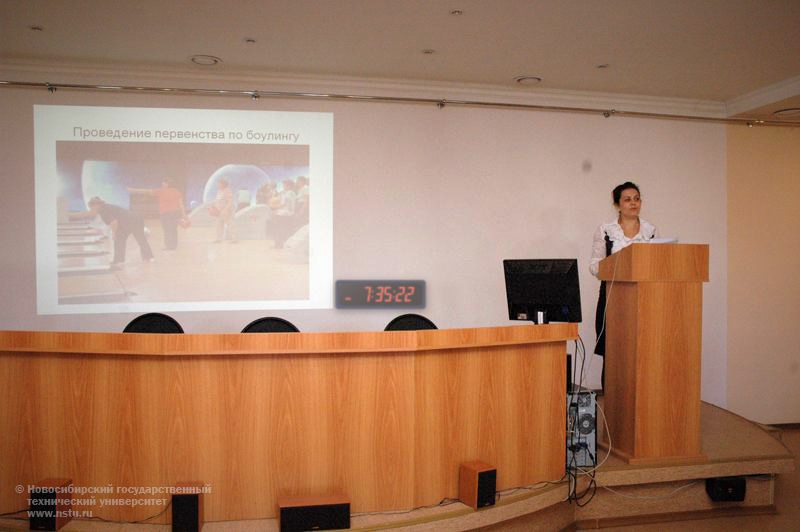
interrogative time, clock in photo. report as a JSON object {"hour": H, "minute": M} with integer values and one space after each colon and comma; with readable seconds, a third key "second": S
{"hour": 7, "minute": 35, "second": 22}
